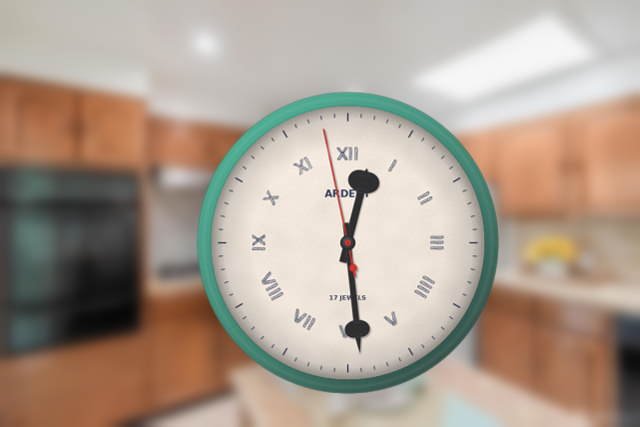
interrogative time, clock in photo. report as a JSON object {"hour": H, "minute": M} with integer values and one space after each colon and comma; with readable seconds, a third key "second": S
{"hour": 12, "minute": 28, "second": 58}
